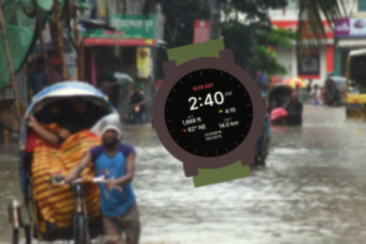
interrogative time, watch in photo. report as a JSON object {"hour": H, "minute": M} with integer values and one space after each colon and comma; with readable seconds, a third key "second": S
{"hour": 2, "minute": 40}
